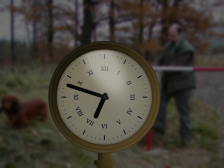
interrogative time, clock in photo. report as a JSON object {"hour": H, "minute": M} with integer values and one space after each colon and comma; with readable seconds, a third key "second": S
{"hour": 6, "minute": 48}
